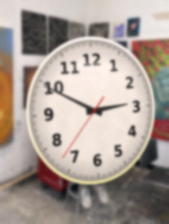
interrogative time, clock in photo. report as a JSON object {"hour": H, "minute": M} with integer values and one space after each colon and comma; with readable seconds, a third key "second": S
{"hour": 2, "minute": 49, "second": 37}
